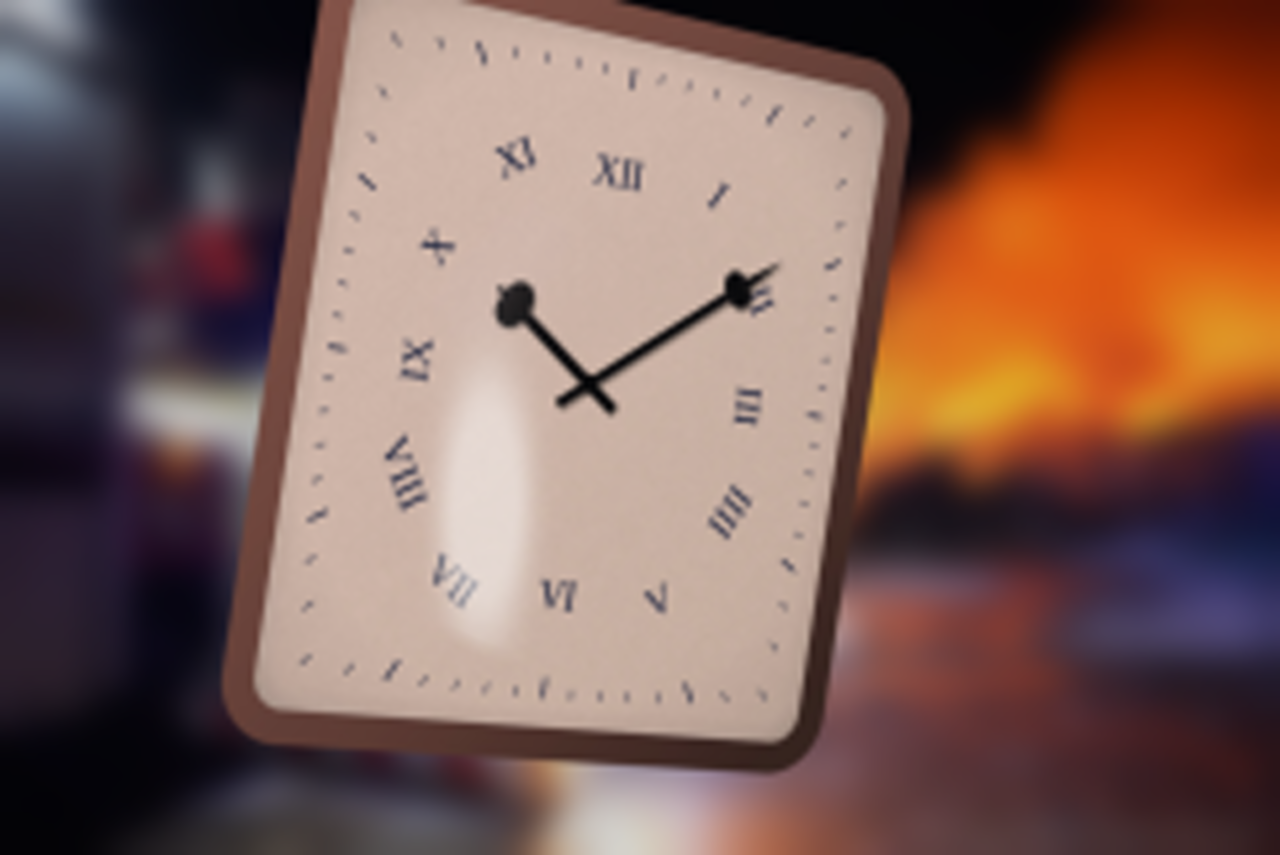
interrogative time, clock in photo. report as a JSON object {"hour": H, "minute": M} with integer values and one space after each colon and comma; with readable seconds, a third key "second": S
{"hour": 10, "minute": 9}
